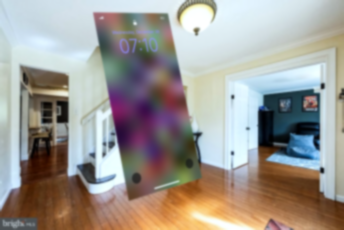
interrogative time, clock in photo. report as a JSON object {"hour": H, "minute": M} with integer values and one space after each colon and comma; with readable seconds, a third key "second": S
{"hour": 7, "minute": 10}
